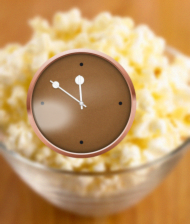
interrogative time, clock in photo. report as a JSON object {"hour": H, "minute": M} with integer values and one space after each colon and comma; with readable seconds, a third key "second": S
{"hour": 11, "minute": 51}
